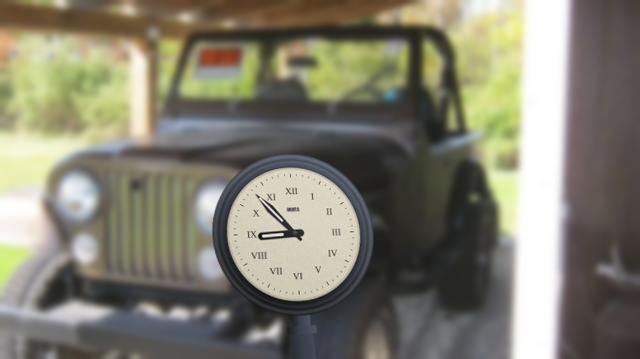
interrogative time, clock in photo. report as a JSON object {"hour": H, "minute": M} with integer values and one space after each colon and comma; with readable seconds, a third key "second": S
{"hour": 8, "minute": 53}
